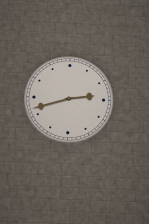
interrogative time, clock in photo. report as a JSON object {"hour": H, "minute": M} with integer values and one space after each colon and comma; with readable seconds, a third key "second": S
{"hour": 2, "minute": 42}
